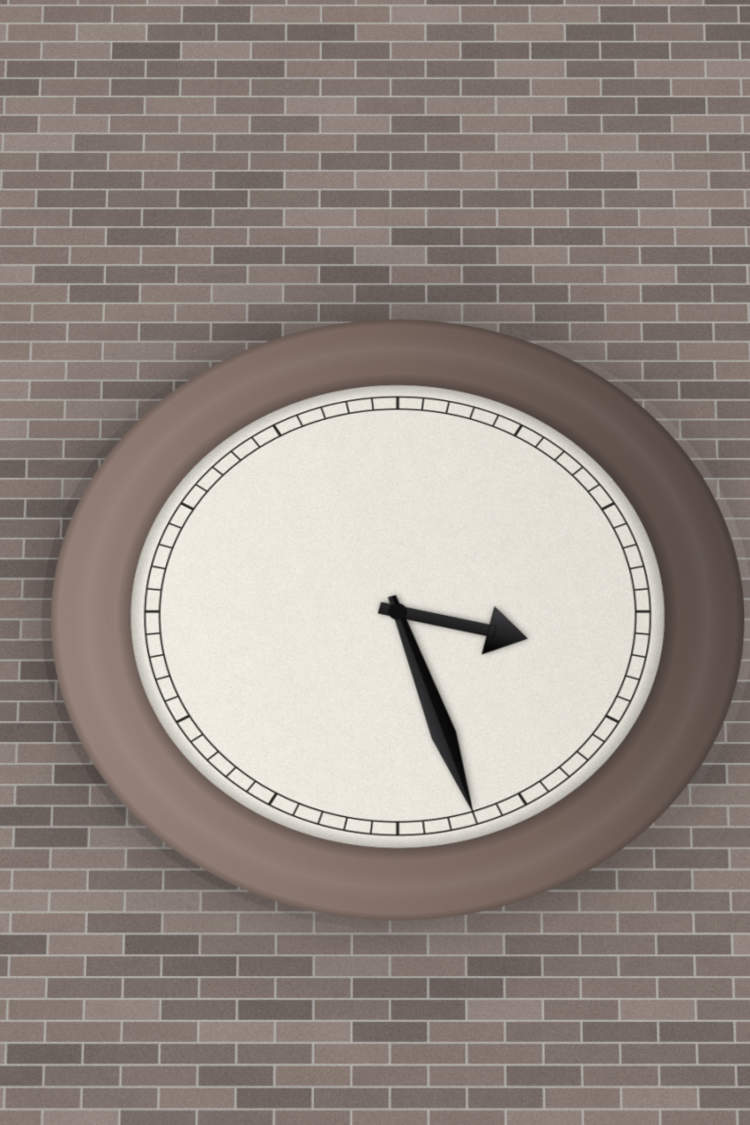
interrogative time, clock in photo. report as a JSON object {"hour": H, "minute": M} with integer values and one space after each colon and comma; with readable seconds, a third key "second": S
{"hour": 3, "minute": 27}
